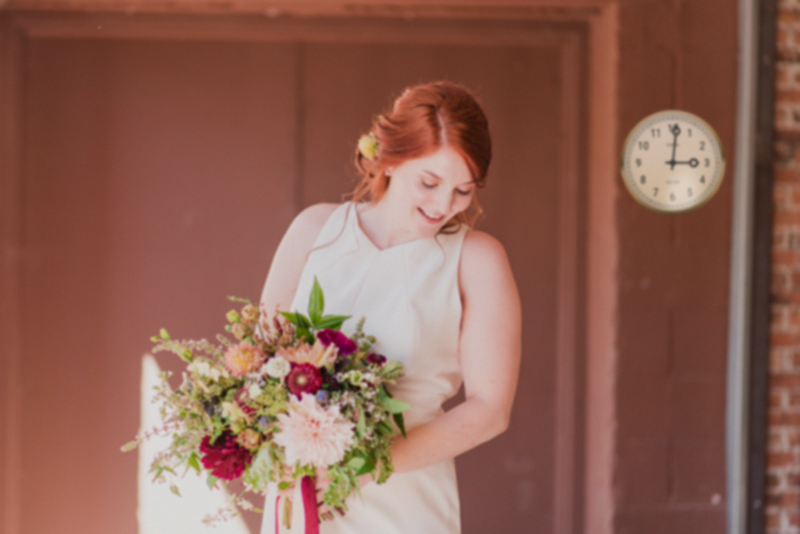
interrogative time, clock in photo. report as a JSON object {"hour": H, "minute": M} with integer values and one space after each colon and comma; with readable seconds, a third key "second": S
{"hour": 3, "minute": 1}
